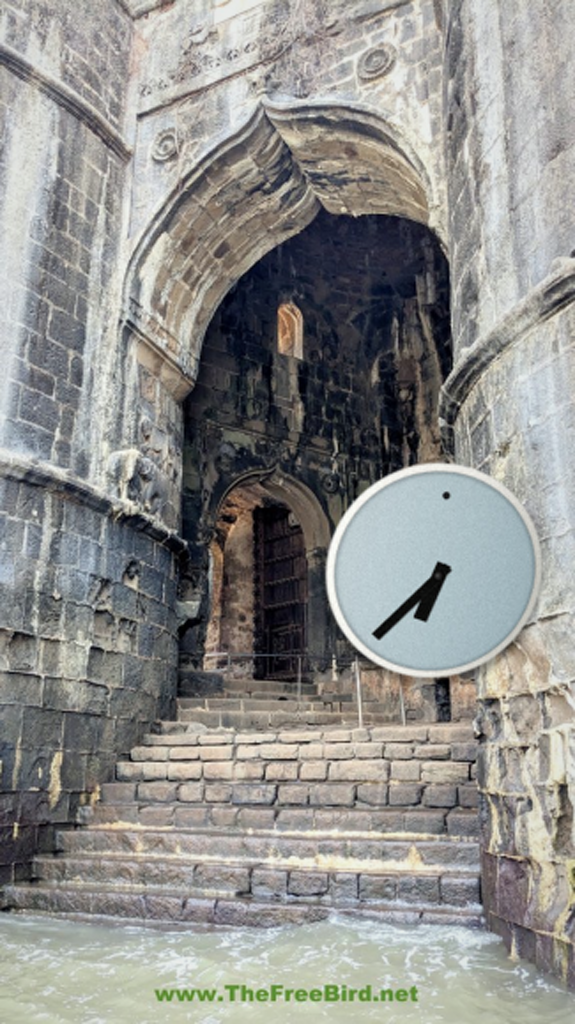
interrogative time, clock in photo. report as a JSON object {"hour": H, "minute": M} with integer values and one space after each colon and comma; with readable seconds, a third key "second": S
{"hour": 6, "minute": 37}
